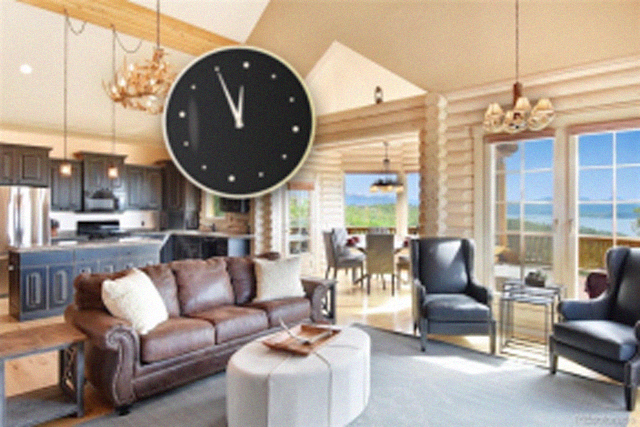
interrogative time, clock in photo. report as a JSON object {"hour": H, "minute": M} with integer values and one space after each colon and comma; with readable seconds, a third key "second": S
{"hour": 11, "minute": 55}
